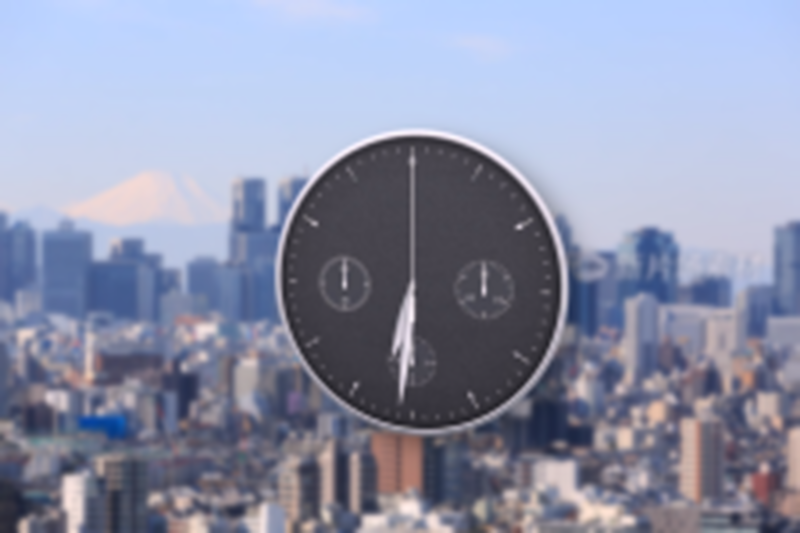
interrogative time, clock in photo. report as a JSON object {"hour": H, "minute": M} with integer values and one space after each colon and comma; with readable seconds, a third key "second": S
{"hour": 6, "minute": 31}
